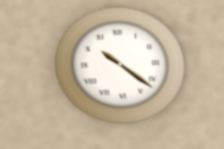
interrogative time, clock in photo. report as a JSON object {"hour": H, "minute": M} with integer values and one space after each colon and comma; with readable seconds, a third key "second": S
{"hour": 10, "minute": 22}
